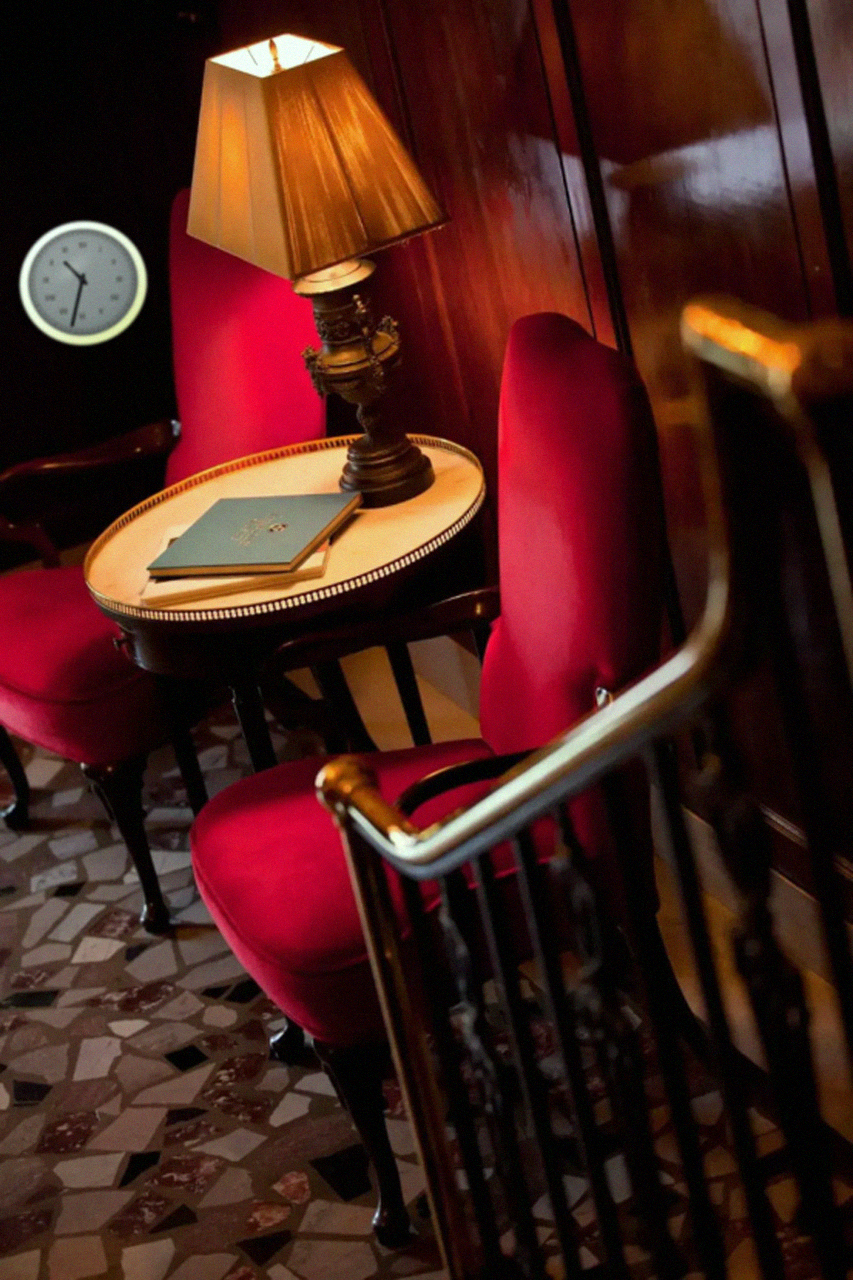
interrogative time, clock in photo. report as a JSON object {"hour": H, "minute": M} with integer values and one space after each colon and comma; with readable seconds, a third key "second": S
{"hour": 10, "minute": 32}
